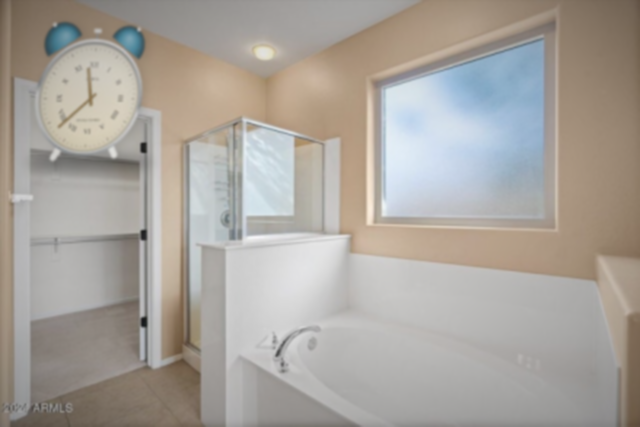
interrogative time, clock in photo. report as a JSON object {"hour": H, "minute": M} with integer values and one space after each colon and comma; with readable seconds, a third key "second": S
{"hour": 11, "minute": 38}
